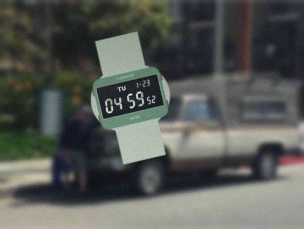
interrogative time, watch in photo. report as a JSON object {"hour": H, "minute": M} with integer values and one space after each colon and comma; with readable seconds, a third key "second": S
{"hour": 4, "minute": 59, "second": 52}
